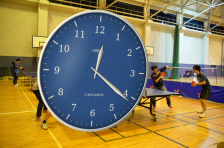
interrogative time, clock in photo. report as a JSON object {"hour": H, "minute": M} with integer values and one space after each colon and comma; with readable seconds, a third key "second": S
{"hour": 12, "minute": 21}
